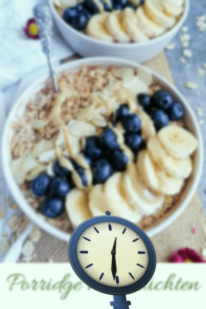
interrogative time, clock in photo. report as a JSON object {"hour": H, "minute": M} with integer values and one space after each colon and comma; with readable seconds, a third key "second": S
{"hour": 12, "minute": 31}
